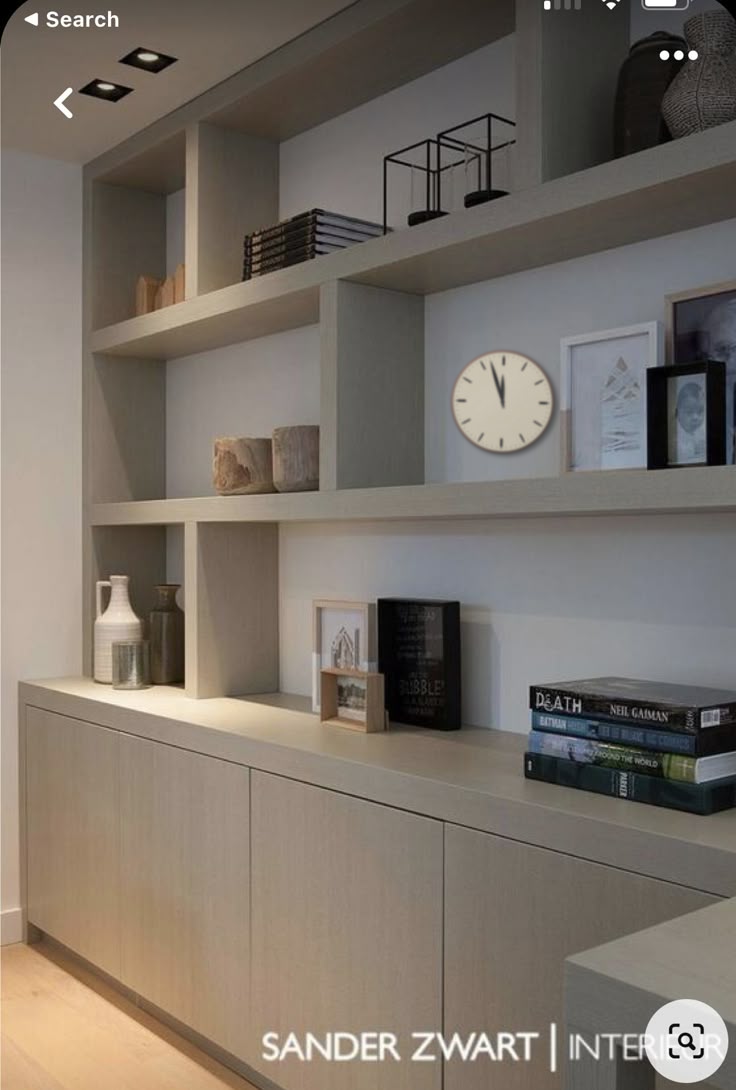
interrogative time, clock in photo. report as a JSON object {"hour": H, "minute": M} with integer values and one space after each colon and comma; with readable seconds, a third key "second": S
{"hour": 11, "minute": 57}
